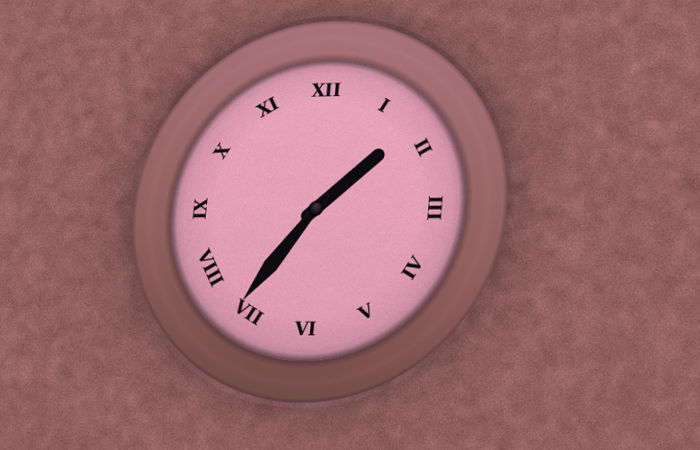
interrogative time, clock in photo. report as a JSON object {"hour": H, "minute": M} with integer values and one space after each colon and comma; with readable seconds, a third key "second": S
{"hour": 1, "minute": 36}
